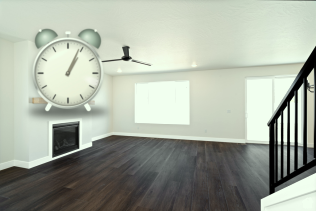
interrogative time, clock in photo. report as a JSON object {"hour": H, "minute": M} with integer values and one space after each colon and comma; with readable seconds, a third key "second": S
{"hour": 1, "minute": 4}
